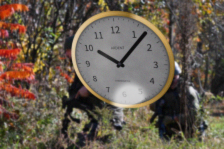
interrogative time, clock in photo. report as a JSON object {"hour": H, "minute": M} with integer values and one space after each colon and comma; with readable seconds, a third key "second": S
{"hour": 10, "minute": 7}
